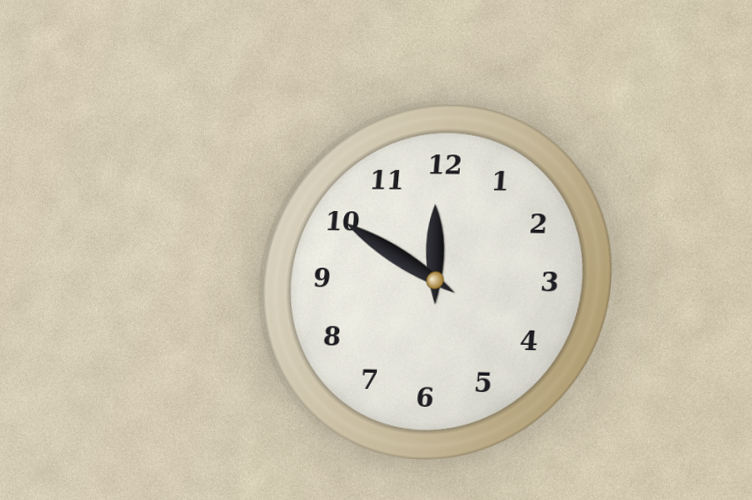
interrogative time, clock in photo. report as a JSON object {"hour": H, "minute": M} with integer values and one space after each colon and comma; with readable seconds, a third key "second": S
{"hour": 11, "minute": 50}
